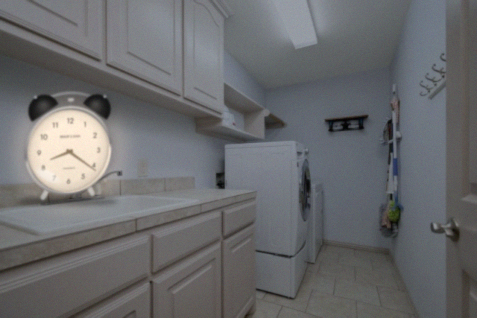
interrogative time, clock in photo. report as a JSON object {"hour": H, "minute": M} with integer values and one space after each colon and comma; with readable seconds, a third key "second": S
{"hour": 8, "minute": 21}
